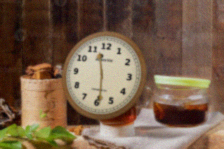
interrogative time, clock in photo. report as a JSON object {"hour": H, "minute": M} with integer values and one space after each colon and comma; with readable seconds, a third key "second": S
{"hour": 11, "minute": 29}
